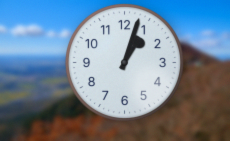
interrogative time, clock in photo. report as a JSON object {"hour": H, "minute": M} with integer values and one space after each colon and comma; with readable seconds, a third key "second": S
{"hour": 1, "minute": 3}
